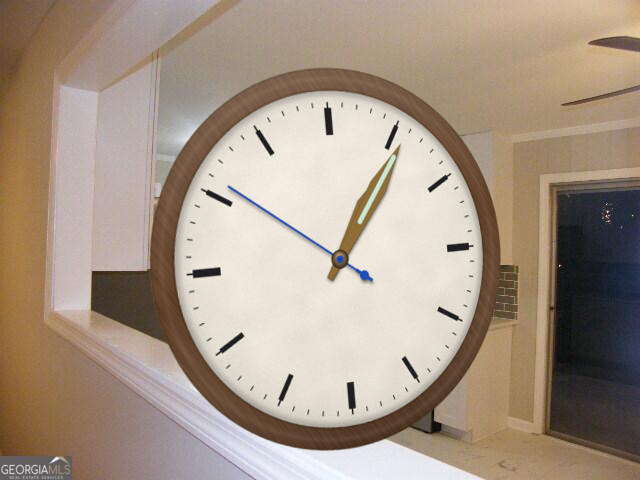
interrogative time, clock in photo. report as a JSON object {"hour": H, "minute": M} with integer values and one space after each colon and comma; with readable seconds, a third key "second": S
{"hour": 1, "minute": 5, "second": 51}
